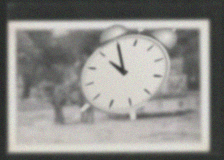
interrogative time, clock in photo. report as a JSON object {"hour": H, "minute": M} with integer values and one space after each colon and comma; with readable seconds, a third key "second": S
{"hour": 9, "minute": 55}
